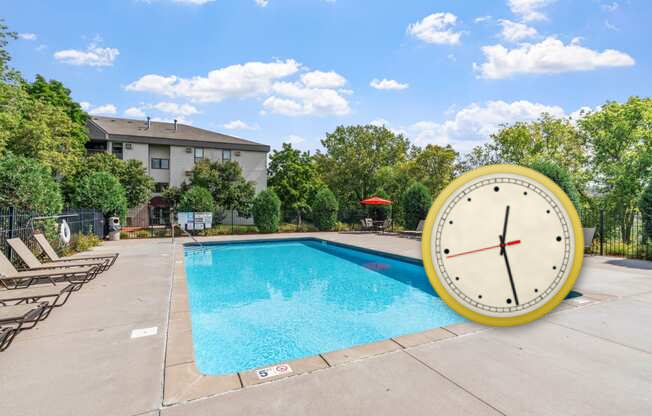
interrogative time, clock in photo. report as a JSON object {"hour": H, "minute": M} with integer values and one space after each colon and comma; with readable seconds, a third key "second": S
{"hour": 12, "minute": 28, "second": 44}
